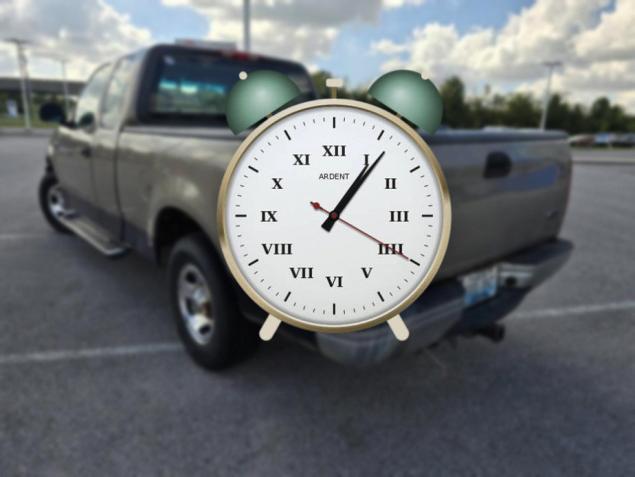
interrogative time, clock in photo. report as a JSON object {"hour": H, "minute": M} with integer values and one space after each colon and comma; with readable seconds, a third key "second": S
{"hour": 1, "minute": 6, "second": 20}
